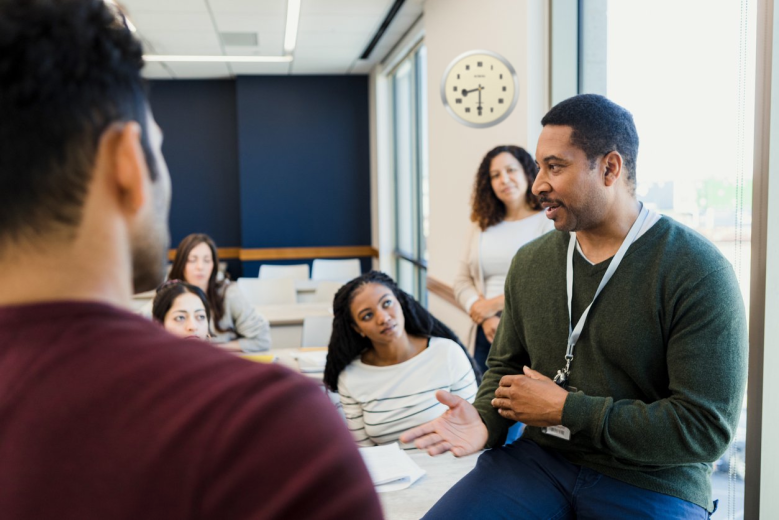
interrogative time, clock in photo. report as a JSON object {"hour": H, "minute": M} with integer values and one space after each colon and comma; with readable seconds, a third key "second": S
{"hour": 8, "minute": 30}
